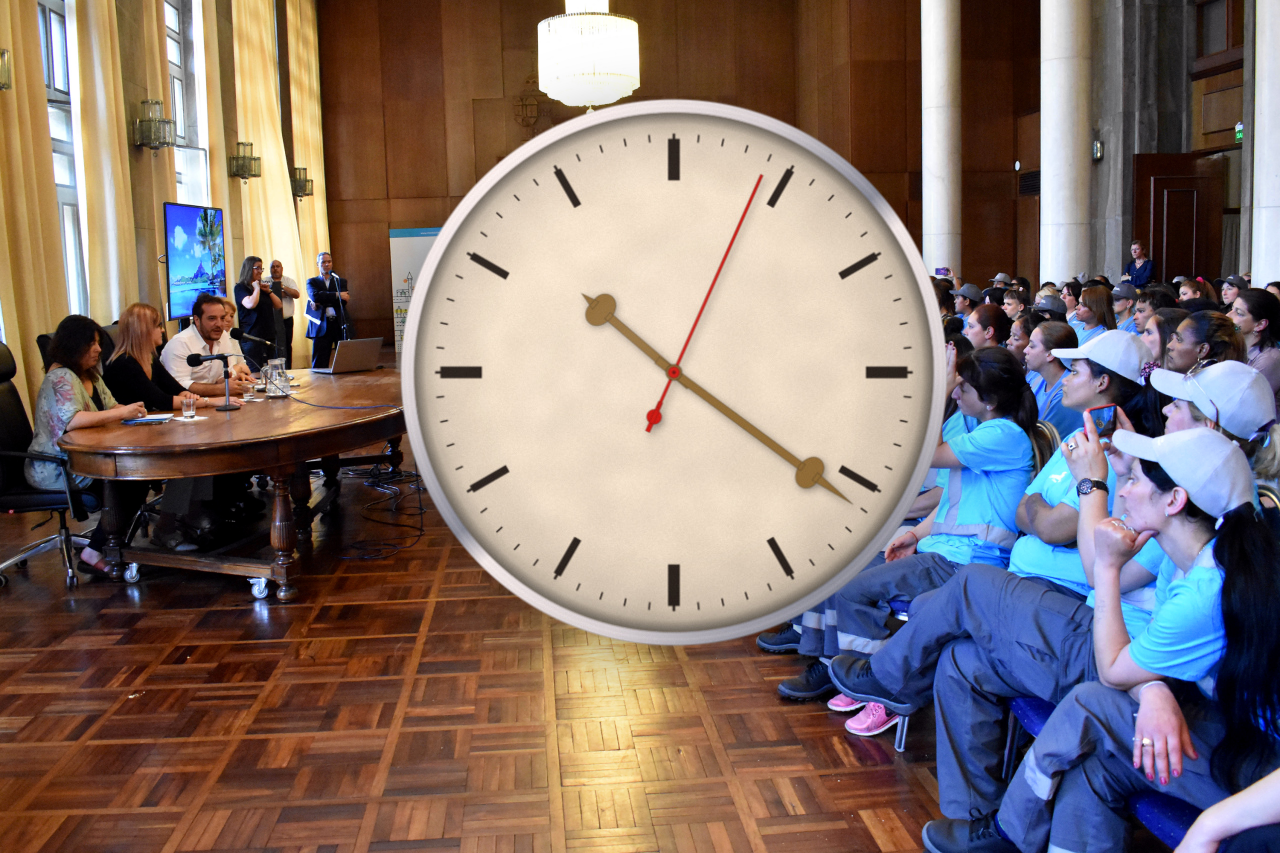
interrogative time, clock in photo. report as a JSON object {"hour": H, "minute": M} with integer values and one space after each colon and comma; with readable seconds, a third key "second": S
{"hour": 10, "minute": 21, "second": 4}
